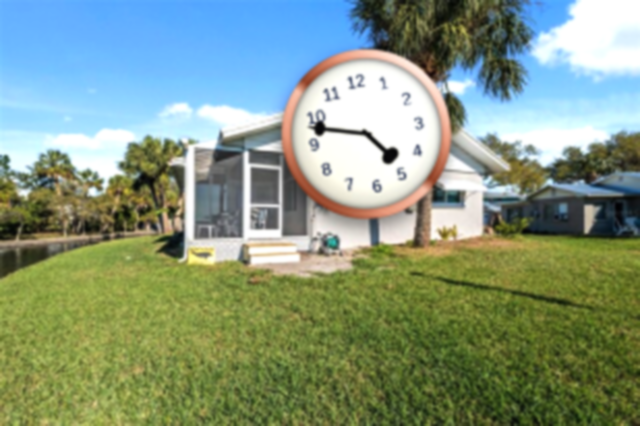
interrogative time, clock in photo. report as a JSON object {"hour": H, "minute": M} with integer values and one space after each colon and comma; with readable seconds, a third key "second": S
{"hour": 4, "minute": 48}
